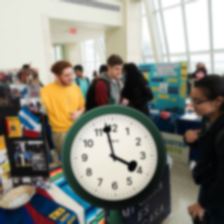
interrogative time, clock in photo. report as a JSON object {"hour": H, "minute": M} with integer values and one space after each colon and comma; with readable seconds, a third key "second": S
{"hour": 3, "minute": 58}
